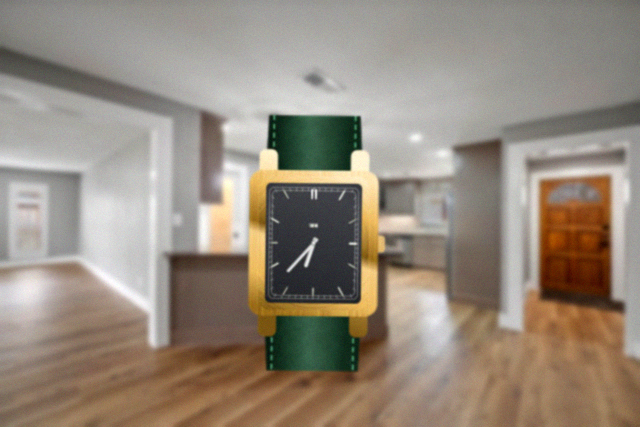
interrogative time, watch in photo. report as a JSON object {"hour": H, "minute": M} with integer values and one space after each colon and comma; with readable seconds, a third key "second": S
{"hour": 6, "minute": 37}
